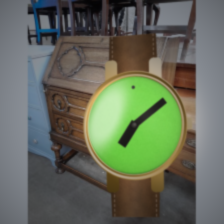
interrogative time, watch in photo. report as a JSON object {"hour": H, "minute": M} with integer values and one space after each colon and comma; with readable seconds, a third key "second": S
{"hour": 7, "minute": 9}
